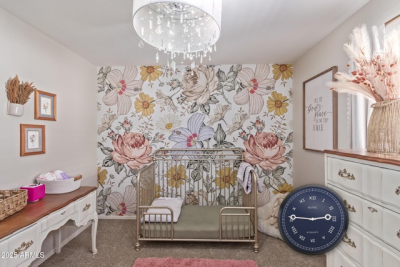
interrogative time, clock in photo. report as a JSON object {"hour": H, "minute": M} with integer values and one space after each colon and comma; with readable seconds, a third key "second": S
{"hour": 2, "minute": 46}
